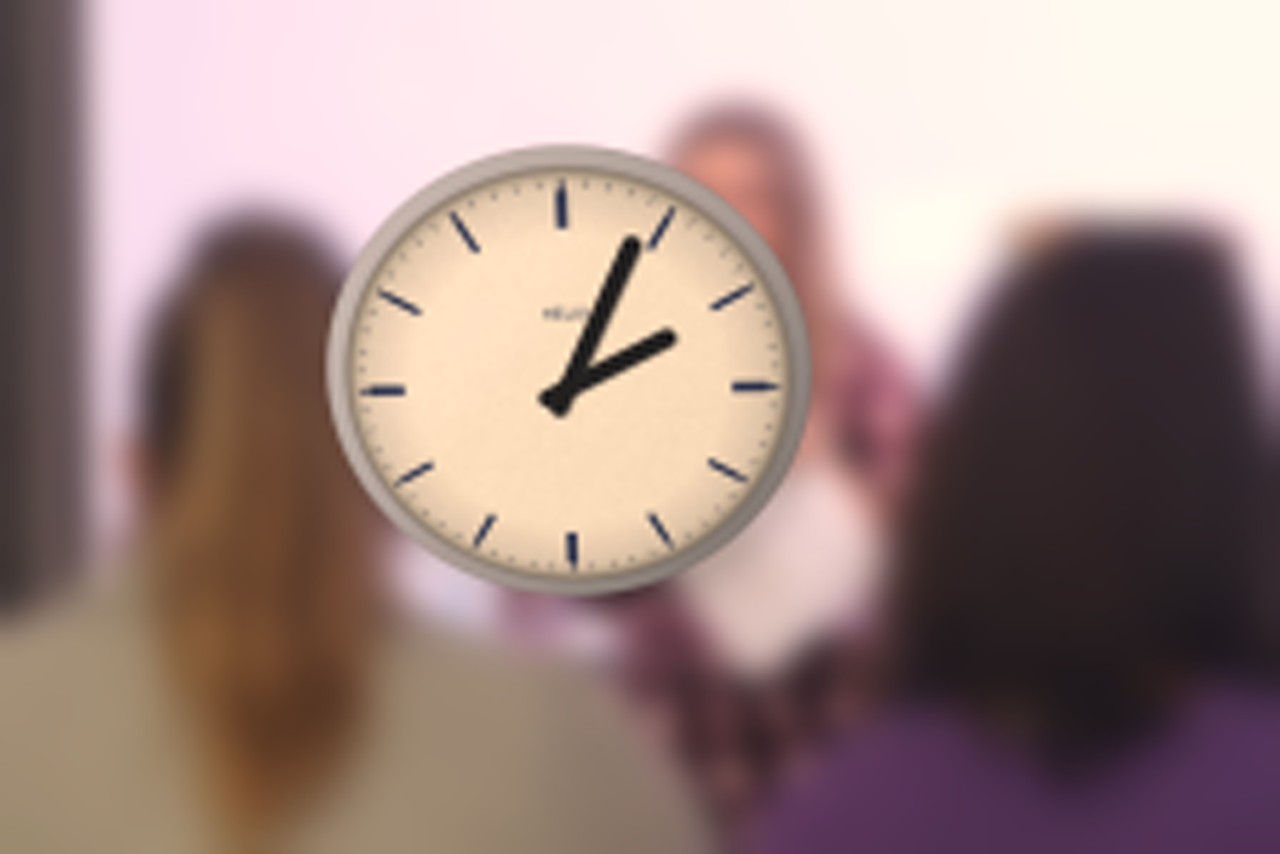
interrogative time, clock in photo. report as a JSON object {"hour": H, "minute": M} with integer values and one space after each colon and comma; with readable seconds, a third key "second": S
{"hour": 2, "minute": 4}
